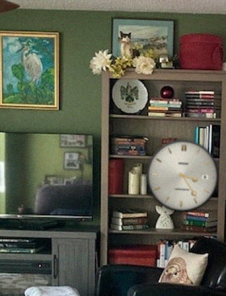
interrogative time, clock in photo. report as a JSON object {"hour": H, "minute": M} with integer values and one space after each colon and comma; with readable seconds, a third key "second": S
{"hour": 3, "minute": 24}
